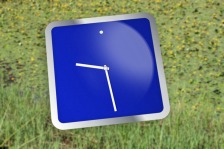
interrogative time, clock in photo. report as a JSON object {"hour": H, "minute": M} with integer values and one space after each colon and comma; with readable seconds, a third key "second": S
{"hour": 9, "minute": 29}
